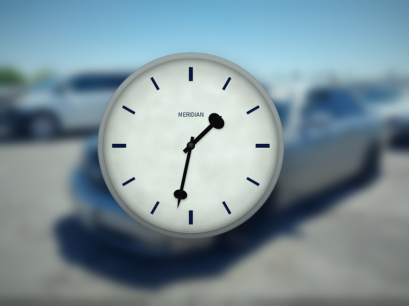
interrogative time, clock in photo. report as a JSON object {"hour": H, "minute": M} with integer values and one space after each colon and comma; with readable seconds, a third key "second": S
{"hour": 1, "minute": 32}
